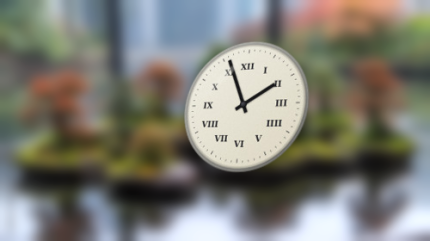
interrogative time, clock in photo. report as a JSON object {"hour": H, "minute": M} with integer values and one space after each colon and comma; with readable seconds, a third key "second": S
{"hour": 1, "minute": 56}
